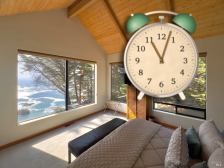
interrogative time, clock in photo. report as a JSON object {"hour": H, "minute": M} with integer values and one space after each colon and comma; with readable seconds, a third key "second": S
{"hour": 11, "minute": 3}
